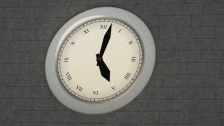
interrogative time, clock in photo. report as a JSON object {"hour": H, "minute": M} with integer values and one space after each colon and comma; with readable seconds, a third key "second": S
{"hour": 5, "minute": 2}
